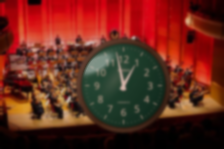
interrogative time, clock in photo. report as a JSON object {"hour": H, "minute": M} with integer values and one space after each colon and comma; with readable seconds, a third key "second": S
{"hour": 12, "minute": 58}
